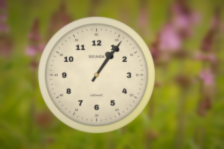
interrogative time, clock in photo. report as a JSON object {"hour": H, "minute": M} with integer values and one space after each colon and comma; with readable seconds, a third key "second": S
{"hour": 1, "minute": 6}
